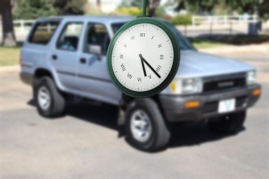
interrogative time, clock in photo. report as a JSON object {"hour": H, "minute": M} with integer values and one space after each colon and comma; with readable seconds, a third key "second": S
{"hour": 5, "minute": 22}
